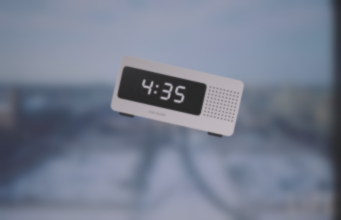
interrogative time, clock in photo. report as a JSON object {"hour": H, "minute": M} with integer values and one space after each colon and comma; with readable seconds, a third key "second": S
{"hour": 4, "minute": 35}
